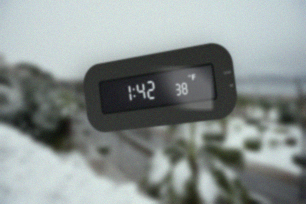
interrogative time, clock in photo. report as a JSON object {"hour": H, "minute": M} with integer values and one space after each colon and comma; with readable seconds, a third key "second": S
{"hour": 1, "minute": 42}
